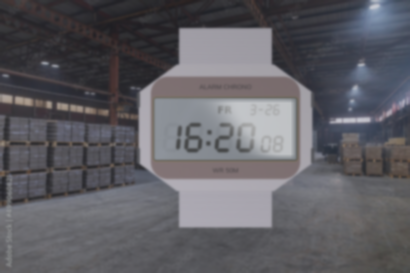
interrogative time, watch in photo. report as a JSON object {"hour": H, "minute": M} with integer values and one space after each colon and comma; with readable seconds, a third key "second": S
{"hour": 16, "minute": 20, "second": 8}
